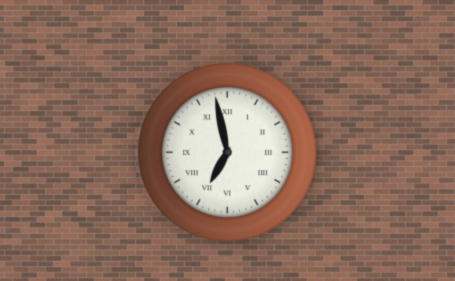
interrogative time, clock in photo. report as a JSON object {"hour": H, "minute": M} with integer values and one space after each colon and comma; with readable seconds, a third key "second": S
{"hour": 6, "minute": 58}
